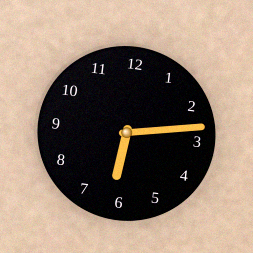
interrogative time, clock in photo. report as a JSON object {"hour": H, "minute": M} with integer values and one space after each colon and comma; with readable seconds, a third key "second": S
{"hour": 6, "minute": 13}
